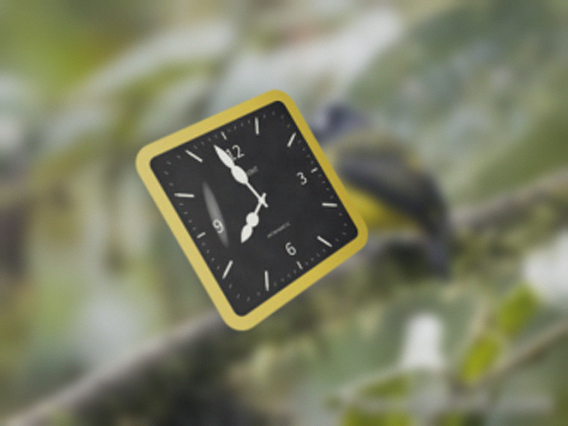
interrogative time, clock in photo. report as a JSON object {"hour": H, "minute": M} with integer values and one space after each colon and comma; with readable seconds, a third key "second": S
{"hour": 7, "minute": 58}
